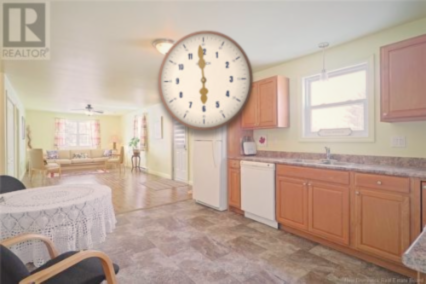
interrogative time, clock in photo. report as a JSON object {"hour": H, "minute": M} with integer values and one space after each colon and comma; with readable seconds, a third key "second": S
{"hour": 5, "minute": 59}
